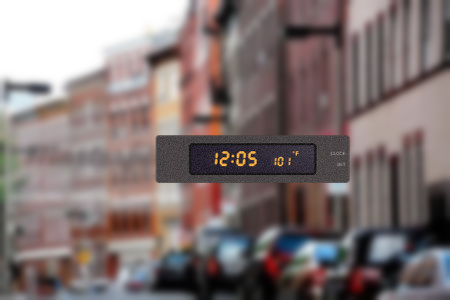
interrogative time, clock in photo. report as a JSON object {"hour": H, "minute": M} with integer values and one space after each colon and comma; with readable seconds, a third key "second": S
{"hour": 12, "minute": 5}
